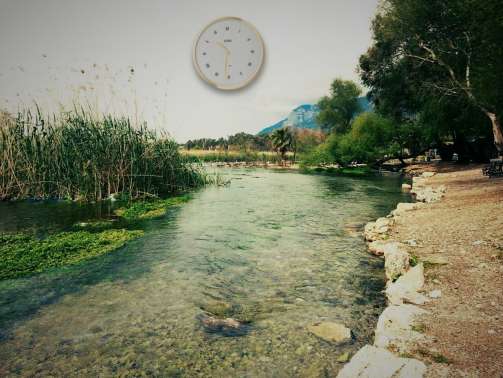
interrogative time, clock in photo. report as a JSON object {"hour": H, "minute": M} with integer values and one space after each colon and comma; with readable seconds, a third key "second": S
{"hour": 10, "minute": 31}
